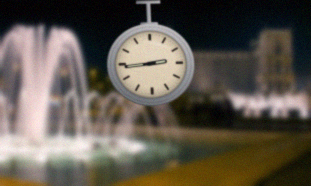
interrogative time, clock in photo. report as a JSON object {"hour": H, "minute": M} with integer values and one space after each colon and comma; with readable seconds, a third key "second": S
{"hour": 2, "minute": 44}
